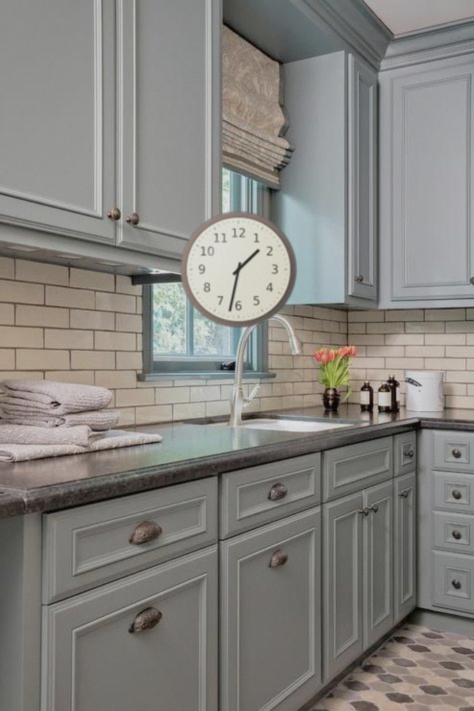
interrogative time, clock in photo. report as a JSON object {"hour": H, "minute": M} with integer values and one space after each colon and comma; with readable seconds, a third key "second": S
{"hour": 1, "minute": 32}
